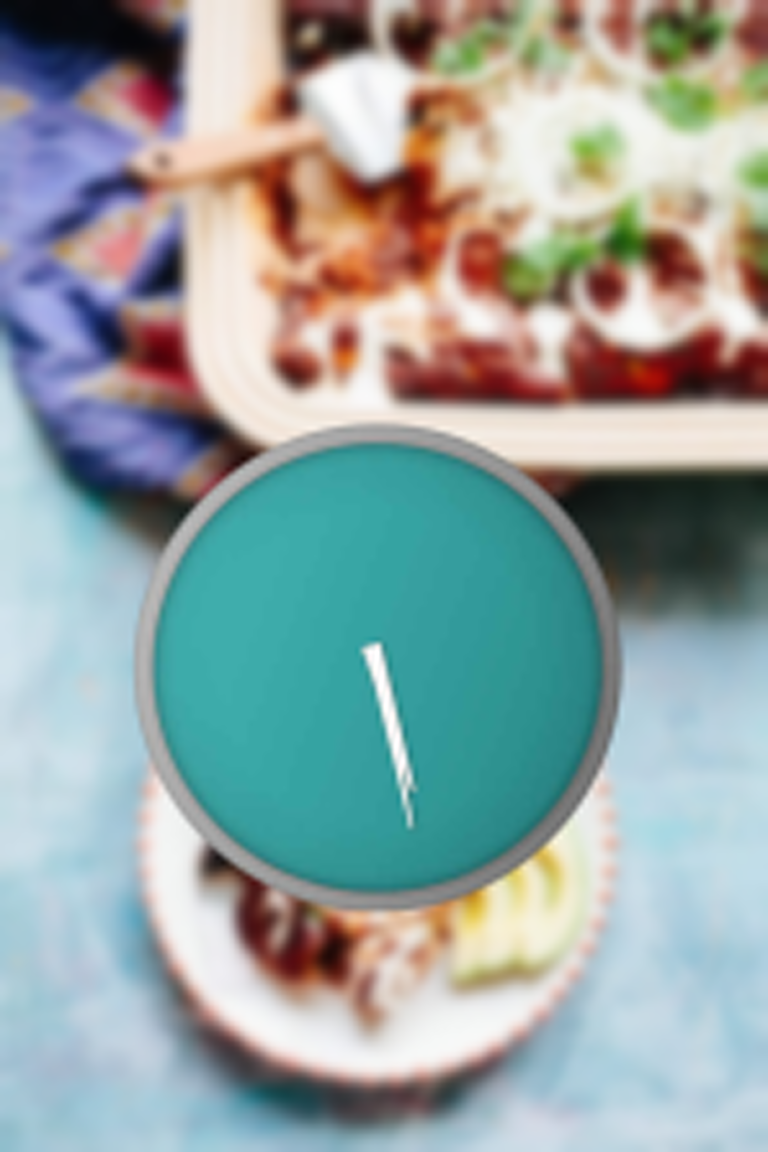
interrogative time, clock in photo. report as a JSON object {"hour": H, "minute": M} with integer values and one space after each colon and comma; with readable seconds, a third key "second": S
{"hour": 5, "minute": 28}
